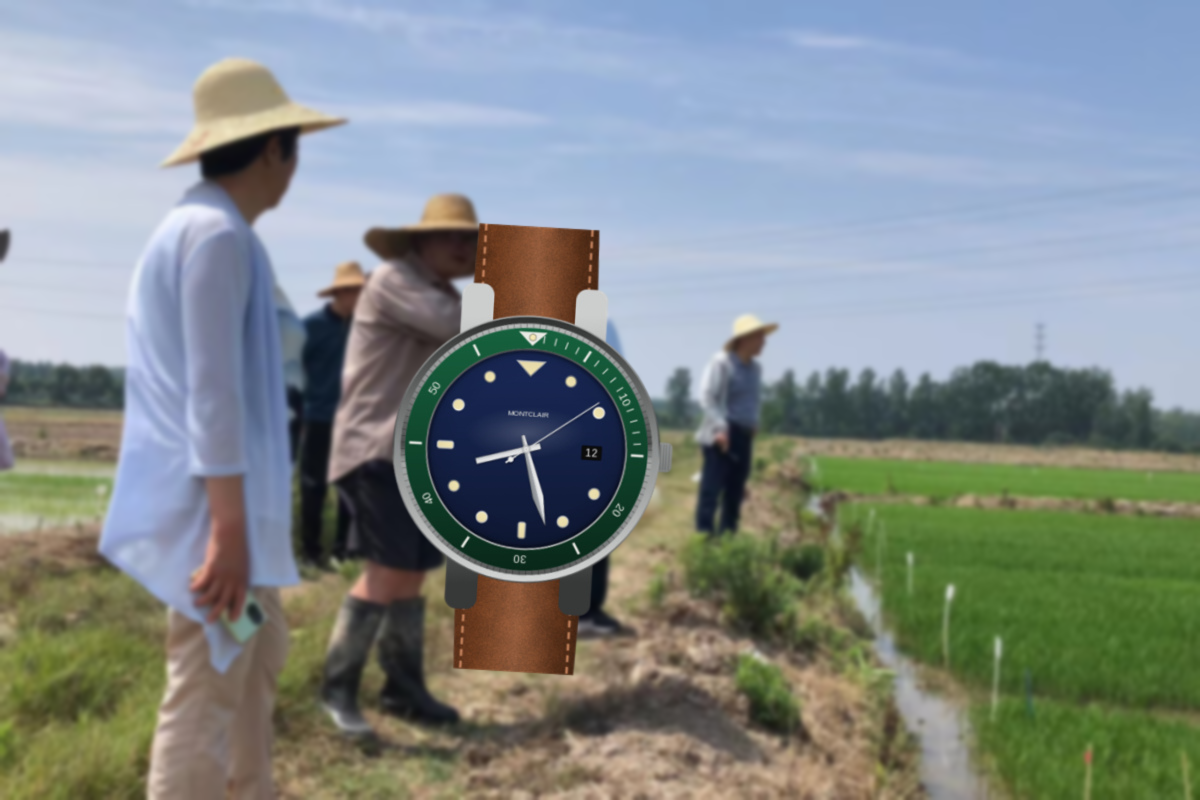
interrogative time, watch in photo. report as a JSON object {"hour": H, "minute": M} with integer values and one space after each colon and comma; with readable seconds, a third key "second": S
{"hour": 8, "minute": 27, "second": 9}
